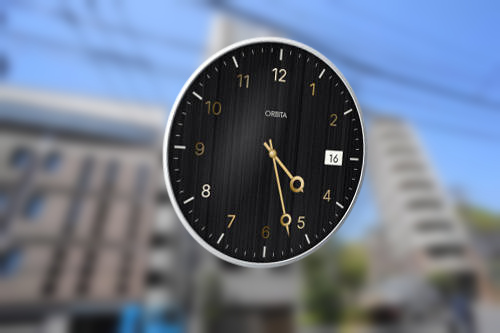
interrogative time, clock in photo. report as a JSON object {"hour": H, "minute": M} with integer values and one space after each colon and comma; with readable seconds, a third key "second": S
{"hour": 4, "minute": 27}
